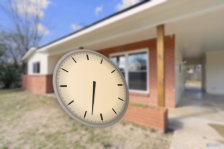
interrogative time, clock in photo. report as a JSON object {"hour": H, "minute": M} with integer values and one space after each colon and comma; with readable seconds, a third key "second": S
{"hour": 6, "minute": 33}
